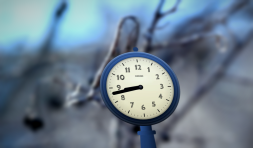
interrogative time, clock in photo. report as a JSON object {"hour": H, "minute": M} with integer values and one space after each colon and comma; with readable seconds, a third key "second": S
{"hour": 8, "minute": 43}
